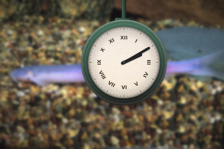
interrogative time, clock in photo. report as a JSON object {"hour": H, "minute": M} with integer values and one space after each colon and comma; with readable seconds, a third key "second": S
{"hour": 2, "minute": 10}
